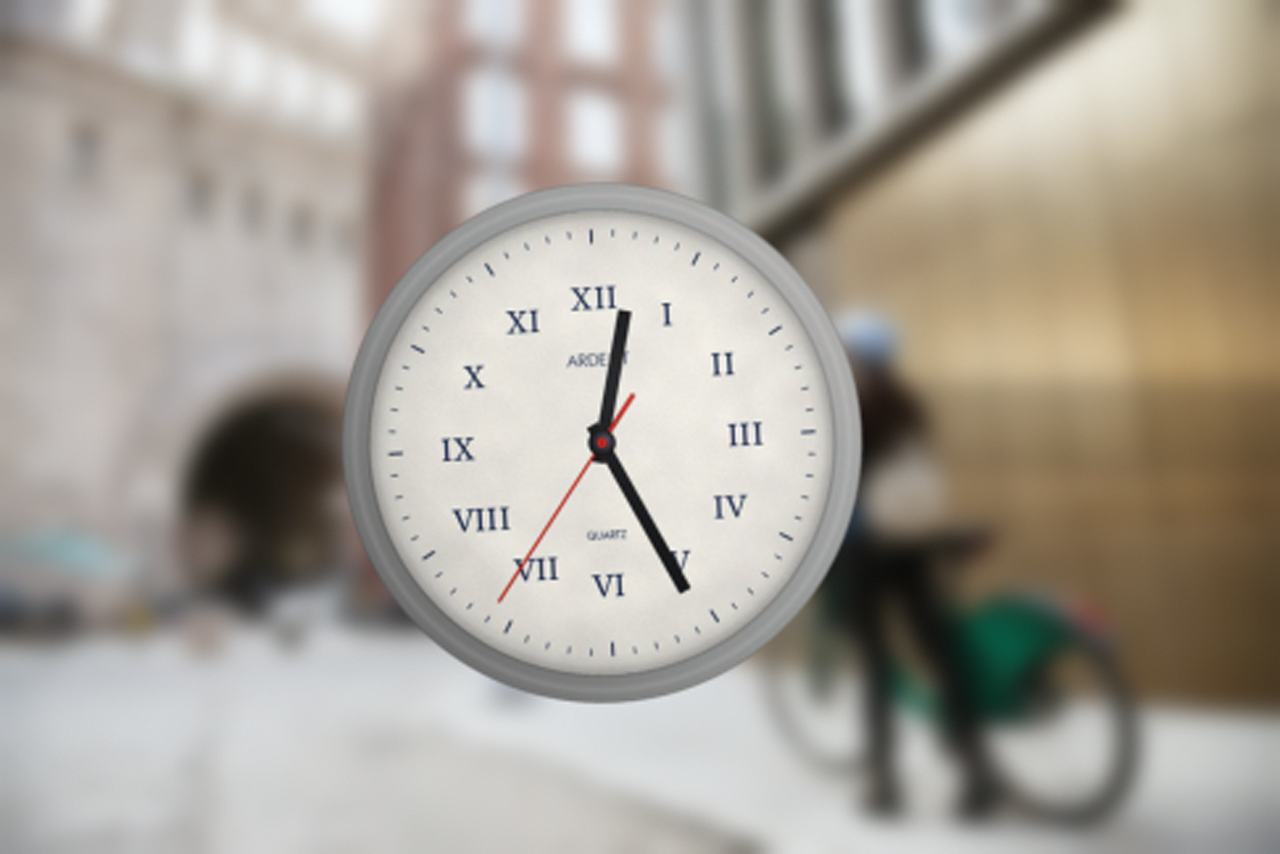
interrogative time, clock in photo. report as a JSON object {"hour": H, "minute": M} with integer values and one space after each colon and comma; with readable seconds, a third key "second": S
{"hour": 12, "minute": 25, "second": 36}
